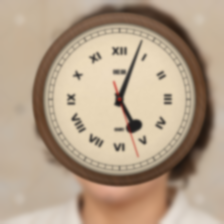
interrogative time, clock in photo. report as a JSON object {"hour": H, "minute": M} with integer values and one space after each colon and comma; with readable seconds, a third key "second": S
{"hour": 5, "minute": 3, "second": 27}
